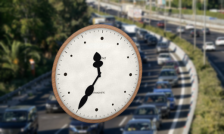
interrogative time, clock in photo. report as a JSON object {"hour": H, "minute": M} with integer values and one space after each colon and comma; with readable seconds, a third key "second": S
{"hour": 11, "minute": 35}
